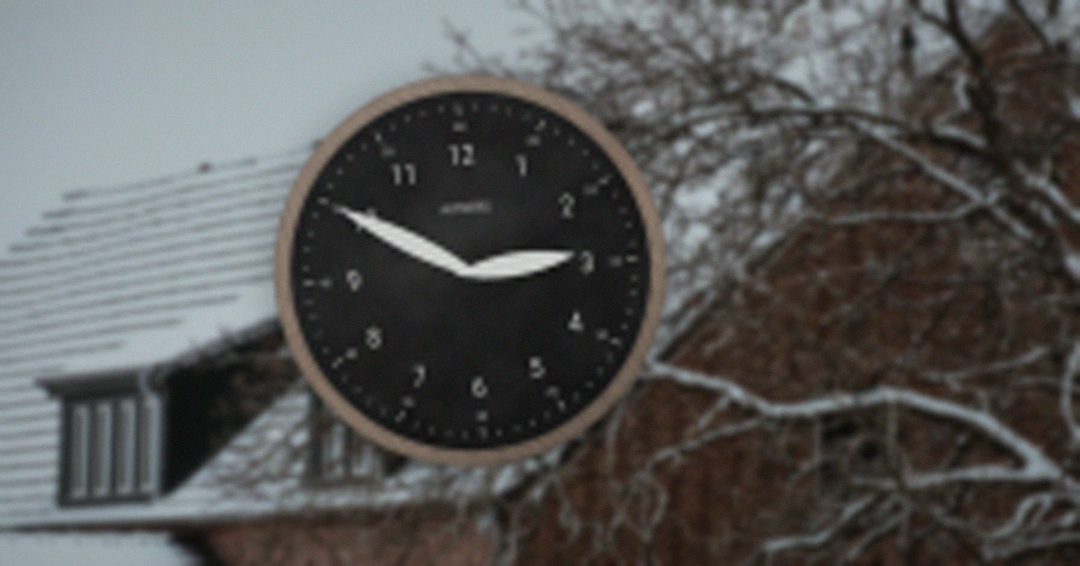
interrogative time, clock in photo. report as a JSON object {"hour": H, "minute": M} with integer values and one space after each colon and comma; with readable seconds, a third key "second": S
{"hour": 2, "minute": 50}
